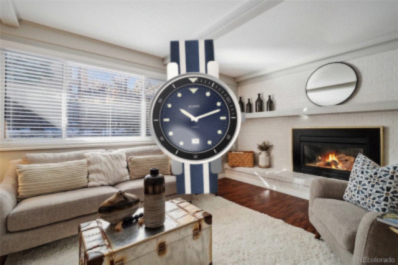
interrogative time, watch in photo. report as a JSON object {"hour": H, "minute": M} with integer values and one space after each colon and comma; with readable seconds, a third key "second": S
{"hour": 10, "minute": 12}
